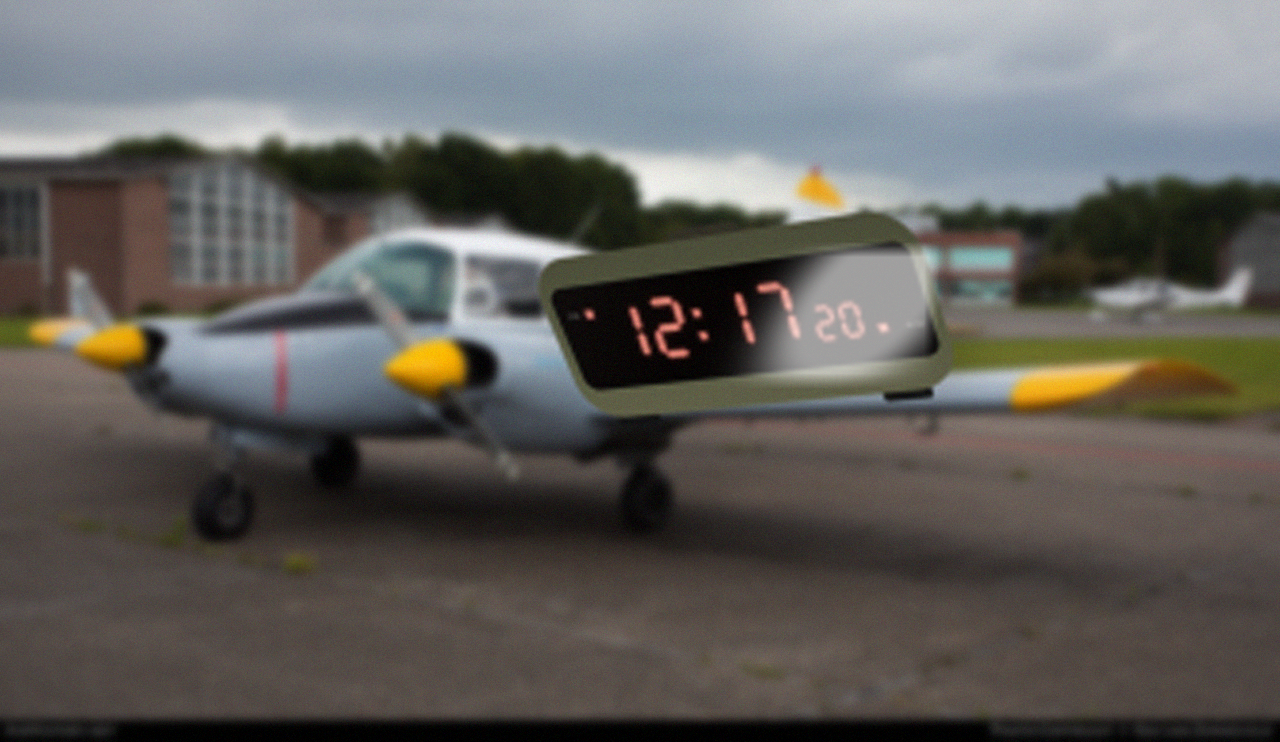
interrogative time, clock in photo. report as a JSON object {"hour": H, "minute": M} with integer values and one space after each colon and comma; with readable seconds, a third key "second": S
{"hour": 12, "minute": 17, "second": 20}
